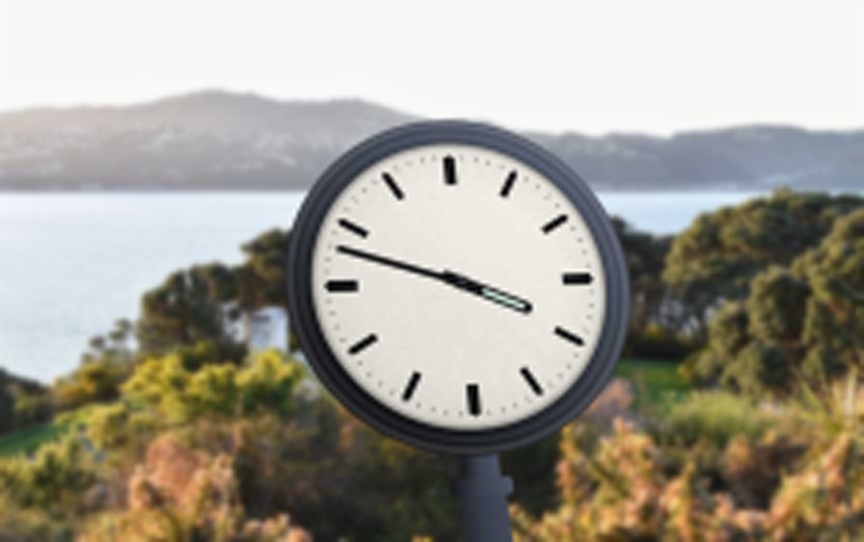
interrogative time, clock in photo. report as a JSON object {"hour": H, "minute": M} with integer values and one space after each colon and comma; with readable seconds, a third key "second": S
{"hour": 3, "minute": 48}
